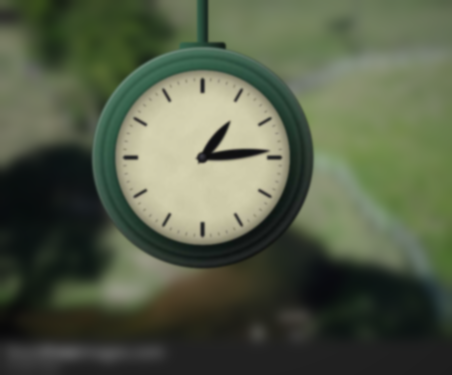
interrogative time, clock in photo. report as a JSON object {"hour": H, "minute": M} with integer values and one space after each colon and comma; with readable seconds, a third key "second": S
{"hour": 1, "minute": 14}
